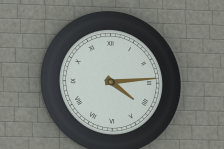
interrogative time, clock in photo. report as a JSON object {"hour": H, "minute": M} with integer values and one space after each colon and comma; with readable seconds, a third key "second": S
{"hour": 4, "minute": 14}
